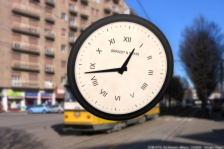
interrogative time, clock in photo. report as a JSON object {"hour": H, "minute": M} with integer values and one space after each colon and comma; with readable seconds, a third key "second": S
{"hour": 12, "minute": 43}
